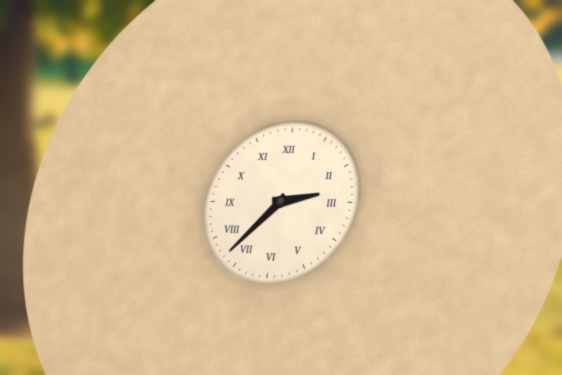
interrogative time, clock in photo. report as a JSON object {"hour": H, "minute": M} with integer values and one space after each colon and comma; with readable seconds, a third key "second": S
{"hour": 2, "minute": 37}
